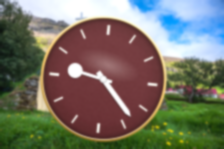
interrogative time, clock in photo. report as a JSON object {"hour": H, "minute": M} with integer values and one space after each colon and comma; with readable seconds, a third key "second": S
{"hour": 9, "minute": 23}
